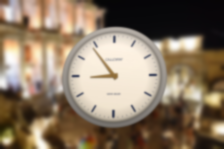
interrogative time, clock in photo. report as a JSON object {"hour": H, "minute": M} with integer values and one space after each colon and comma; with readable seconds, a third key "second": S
{"hour": 8, "minute": 54}
